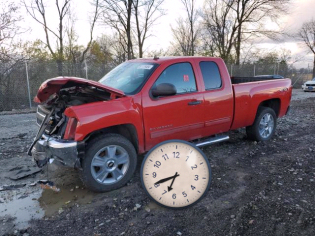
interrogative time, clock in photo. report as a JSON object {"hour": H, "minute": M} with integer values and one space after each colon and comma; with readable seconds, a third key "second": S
{"hour": 6, "minute": 41}
